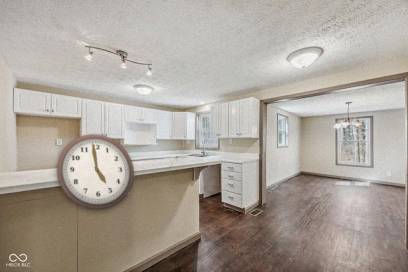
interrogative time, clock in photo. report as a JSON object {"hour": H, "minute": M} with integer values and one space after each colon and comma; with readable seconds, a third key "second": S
{"hour": 4, "minute": 59}
